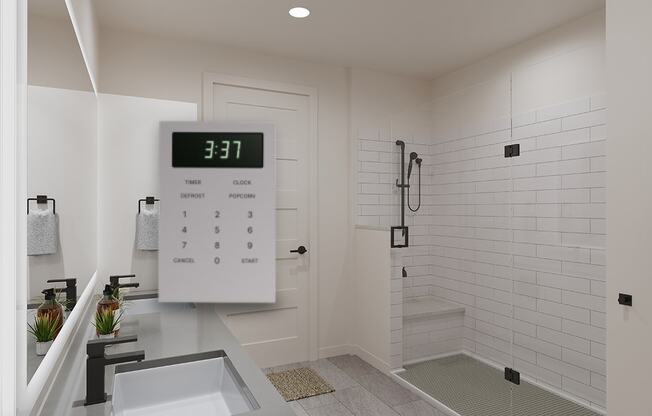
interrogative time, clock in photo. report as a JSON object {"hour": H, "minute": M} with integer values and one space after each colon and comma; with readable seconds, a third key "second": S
{"hour": 3, "minute": 37}
